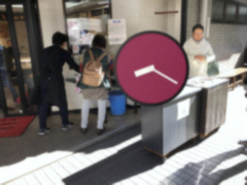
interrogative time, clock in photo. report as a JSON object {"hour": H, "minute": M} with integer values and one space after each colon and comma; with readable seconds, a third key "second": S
{"hour": 8, "minute": 20}
